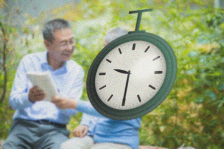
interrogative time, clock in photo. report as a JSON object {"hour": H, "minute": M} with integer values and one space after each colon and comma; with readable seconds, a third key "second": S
{"hour": 9, "minute": 30}
